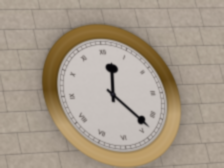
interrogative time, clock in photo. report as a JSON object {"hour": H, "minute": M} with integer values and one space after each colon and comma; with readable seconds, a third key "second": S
{"hour": 12, "minute": 23}
